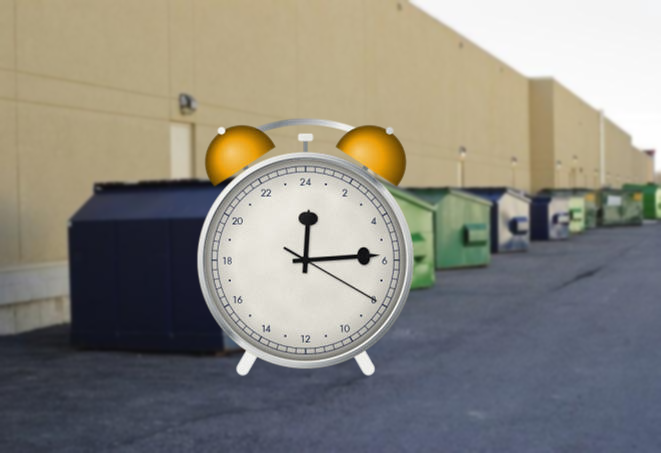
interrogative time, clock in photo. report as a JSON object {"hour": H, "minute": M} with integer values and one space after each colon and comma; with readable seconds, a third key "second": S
{"hour": 0, "minute": 14, "second": 20}
